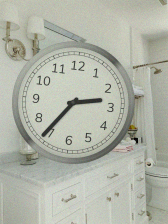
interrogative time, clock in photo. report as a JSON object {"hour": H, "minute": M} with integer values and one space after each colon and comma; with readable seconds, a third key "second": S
{"hour": 2, "minute": 36}
